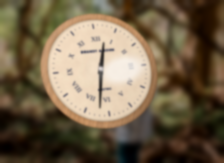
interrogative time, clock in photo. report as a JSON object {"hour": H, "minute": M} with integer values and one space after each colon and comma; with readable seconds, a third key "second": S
{"hour": 12, "minute": 32}
